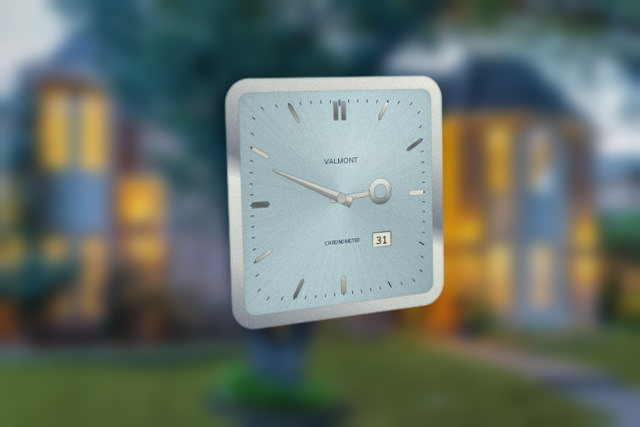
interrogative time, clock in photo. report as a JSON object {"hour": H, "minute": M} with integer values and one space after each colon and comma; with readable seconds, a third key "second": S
{"hour": 2, "minute": 49}
